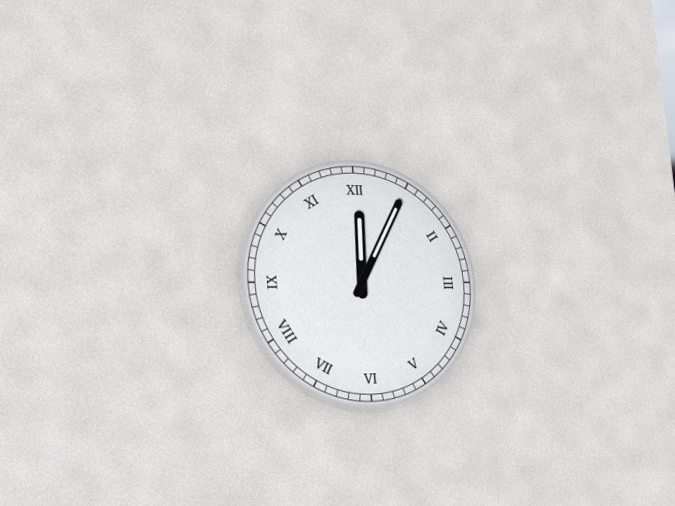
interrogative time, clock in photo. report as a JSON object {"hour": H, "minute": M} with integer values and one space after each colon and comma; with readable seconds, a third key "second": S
{"hour": 12, "minute": 5}
